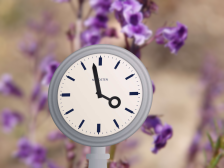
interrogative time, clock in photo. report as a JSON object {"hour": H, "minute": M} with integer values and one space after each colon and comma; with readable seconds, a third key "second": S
{"hour": 3, "minute": 58}
